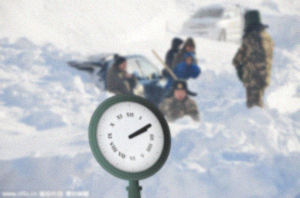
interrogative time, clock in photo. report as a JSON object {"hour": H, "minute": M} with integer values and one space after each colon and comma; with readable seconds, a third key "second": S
{"hour": 2, "minute": 10}
